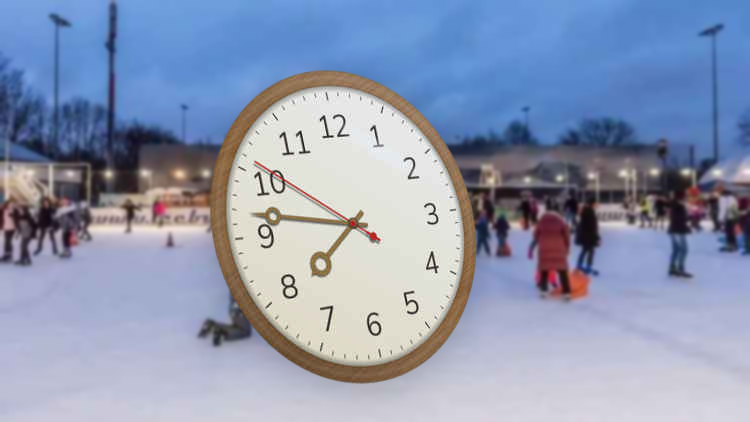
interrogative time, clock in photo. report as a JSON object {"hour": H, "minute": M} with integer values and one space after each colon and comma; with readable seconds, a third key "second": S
{"hour": 7, "minute": 46, "second": 51}
